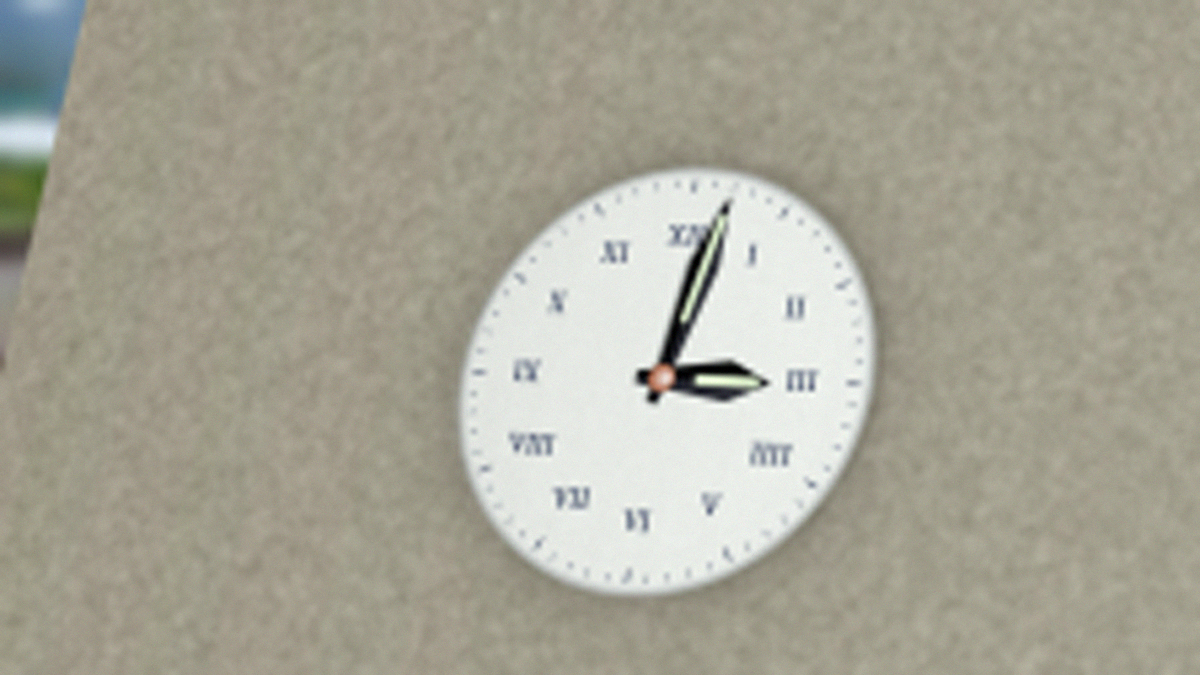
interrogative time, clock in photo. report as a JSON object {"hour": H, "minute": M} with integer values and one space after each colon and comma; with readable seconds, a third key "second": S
{"hour": 3, "minute": 2}
